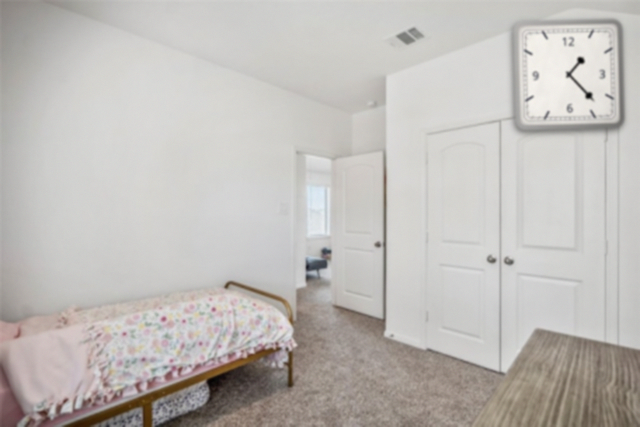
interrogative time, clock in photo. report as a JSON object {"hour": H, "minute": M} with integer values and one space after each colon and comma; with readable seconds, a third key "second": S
{"hour": 1, "minute": 23}
